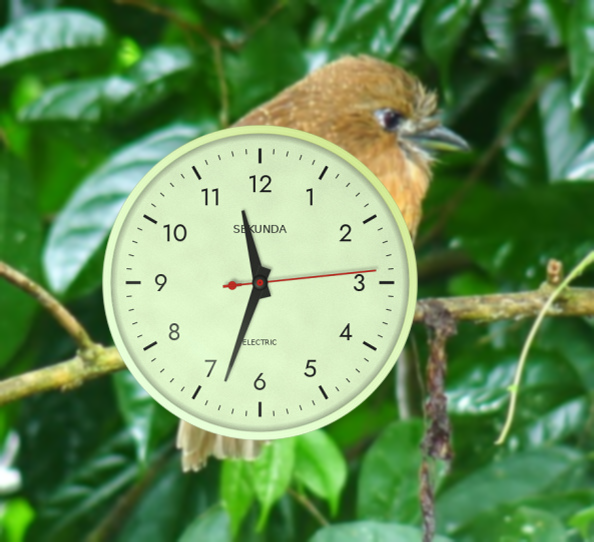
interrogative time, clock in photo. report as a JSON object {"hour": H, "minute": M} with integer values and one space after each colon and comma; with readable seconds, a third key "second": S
{"hour": 11, "minute": 33, "second": 14}
